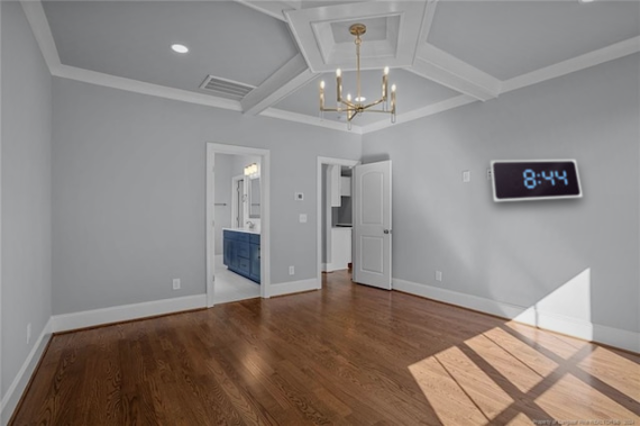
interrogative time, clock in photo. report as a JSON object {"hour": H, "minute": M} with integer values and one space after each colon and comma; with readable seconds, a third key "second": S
{"hour": 8, "minute": 44}
